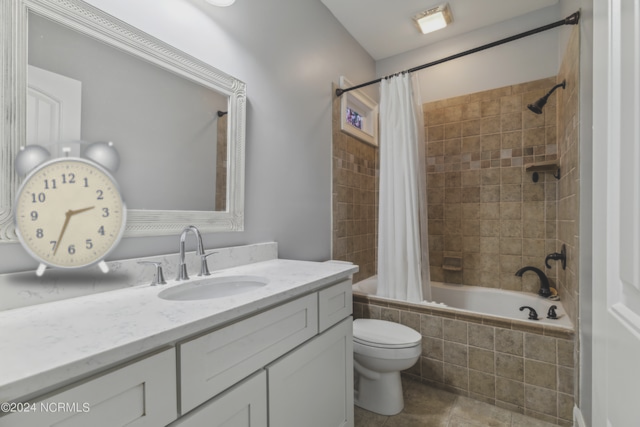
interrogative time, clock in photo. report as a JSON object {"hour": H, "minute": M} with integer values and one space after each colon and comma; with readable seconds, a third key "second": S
{"hour": 2, "minute": 34}
